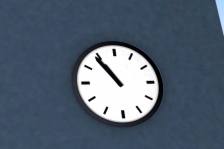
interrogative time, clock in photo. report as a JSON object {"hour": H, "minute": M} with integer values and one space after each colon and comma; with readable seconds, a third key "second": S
{"hour": 10, "minute": 54}
